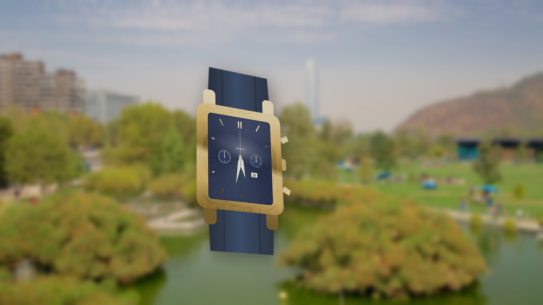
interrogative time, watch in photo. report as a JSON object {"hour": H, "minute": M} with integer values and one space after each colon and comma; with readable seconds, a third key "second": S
{"hour": 5, "minute": 32}
